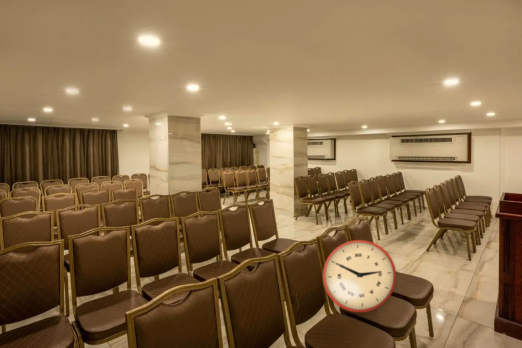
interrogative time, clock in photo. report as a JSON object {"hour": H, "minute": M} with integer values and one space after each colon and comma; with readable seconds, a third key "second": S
{"hour": 2, "minute": 50}
